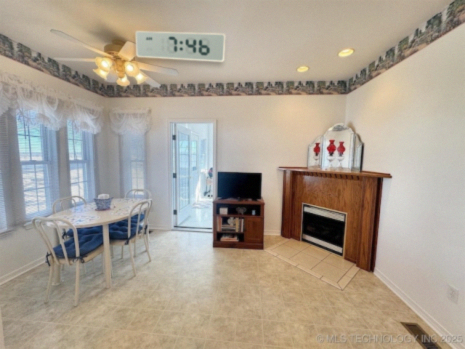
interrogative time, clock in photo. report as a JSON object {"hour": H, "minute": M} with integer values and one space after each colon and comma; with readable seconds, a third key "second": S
{"hour": 7, "minute": 46}
